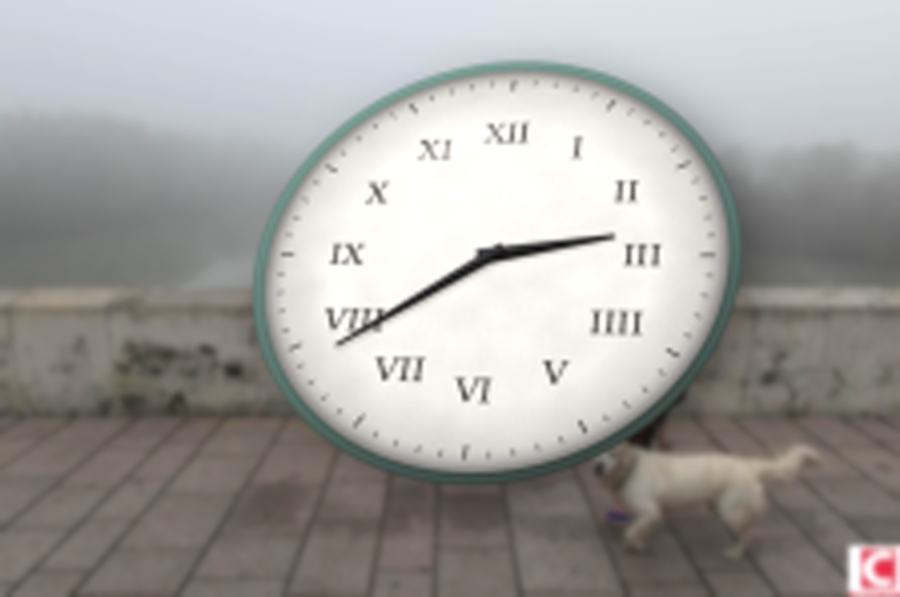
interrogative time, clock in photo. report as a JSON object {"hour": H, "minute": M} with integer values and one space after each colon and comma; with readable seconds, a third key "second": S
{"hour": 2, "minute": 39}
